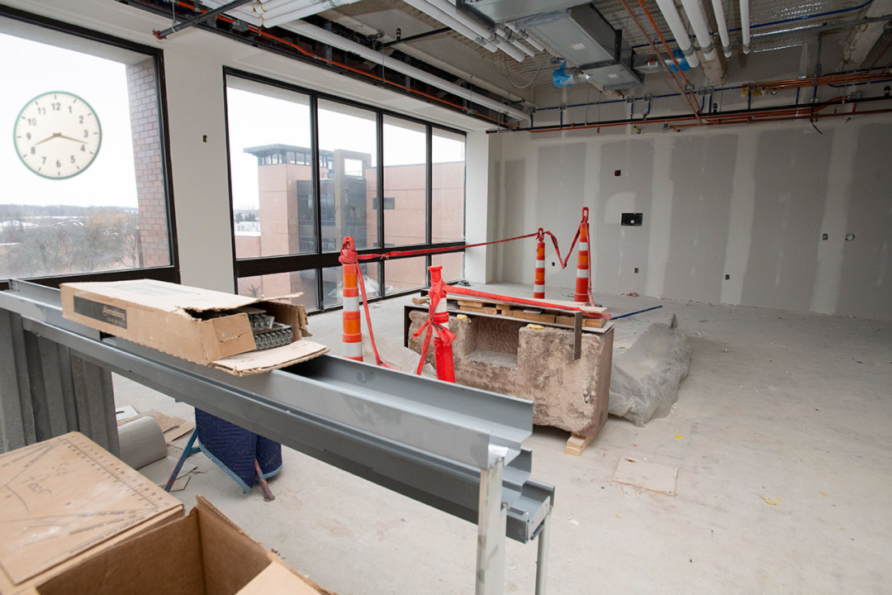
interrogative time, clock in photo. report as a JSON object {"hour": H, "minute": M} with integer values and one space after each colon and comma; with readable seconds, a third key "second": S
{"hour": 8, "minute": 18}
